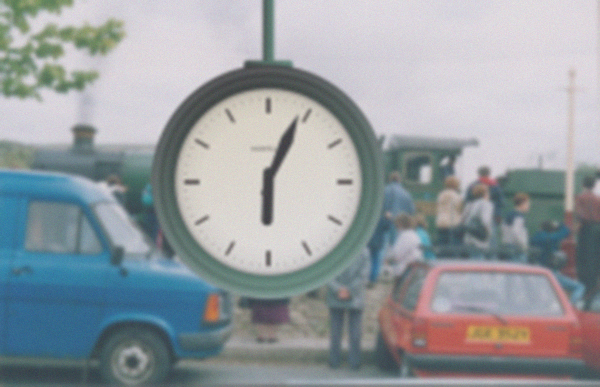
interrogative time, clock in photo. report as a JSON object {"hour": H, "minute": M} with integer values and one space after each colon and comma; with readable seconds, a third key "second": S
{"hour": 6, "minute": 4}
